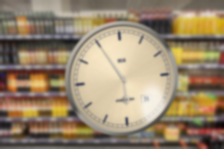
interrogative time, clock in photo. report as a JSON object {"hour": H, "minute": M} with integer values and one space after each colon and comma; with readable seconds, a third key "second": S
{"hour": 5, "minute": 55}
